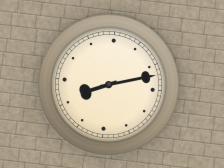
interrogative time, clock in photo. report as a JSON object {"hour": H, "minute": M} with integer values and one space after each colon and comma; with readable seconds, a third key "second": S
{"hour": 8, "minute": 12}
